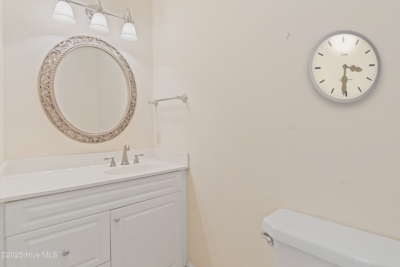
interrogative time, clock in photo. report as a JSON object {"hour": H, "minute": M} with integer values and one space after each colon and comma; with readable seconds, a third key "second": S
{"hour": 3, "minute": 31}
